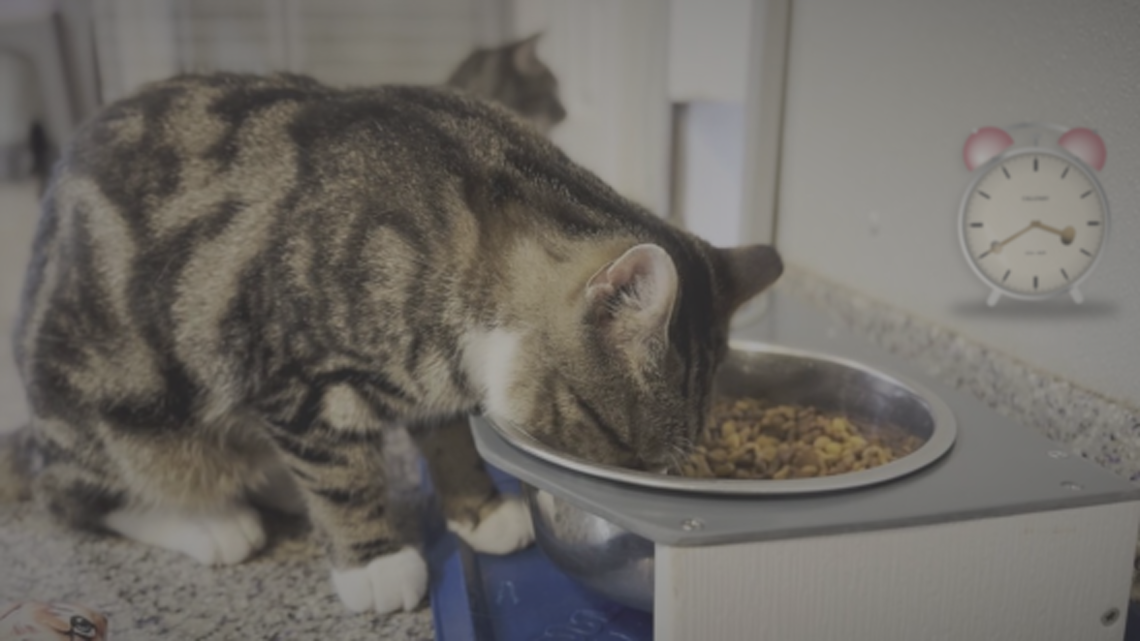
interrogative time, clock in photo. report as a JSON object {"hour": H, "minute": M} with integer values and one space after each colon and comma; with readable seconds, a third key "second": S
{"hour": 3, "minute": 40}
